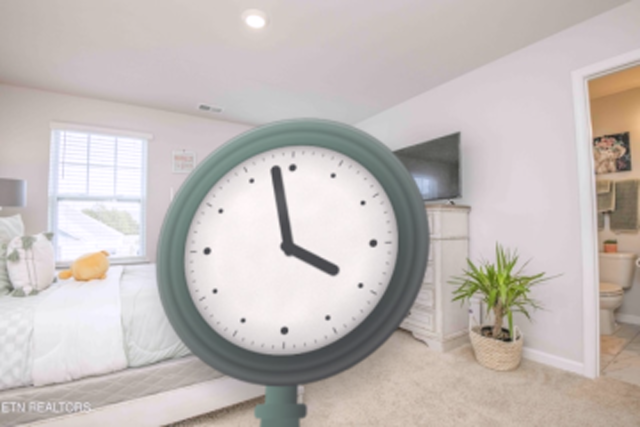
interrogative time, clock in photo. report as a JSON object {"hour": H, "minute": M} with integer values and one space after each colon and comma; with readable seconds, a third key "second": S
{"hour": 3, "minute": 58}
